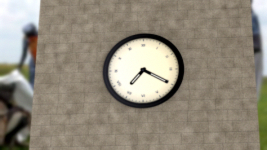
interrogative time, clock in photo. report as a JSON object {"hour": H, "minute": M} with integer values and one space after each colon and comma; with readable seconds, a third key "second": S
{"hour": 7, "minute": 20}
